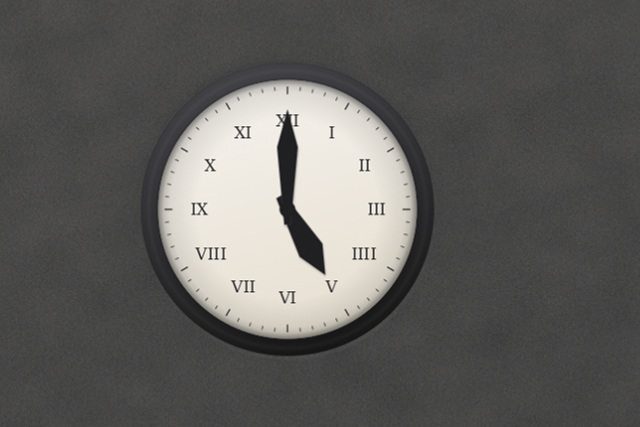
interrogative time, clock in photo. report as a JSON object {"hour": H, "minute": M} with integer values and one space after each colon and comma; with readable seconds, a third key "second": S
{"hour": 5, "minute": 0}
